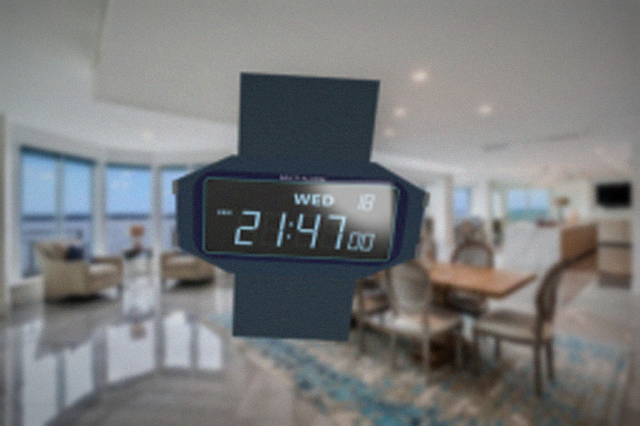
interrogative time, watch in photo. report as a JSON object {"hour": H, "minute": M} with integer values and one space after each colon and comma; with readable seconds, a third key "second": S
{"hour": 21, "minute": 47, "second": 0}
